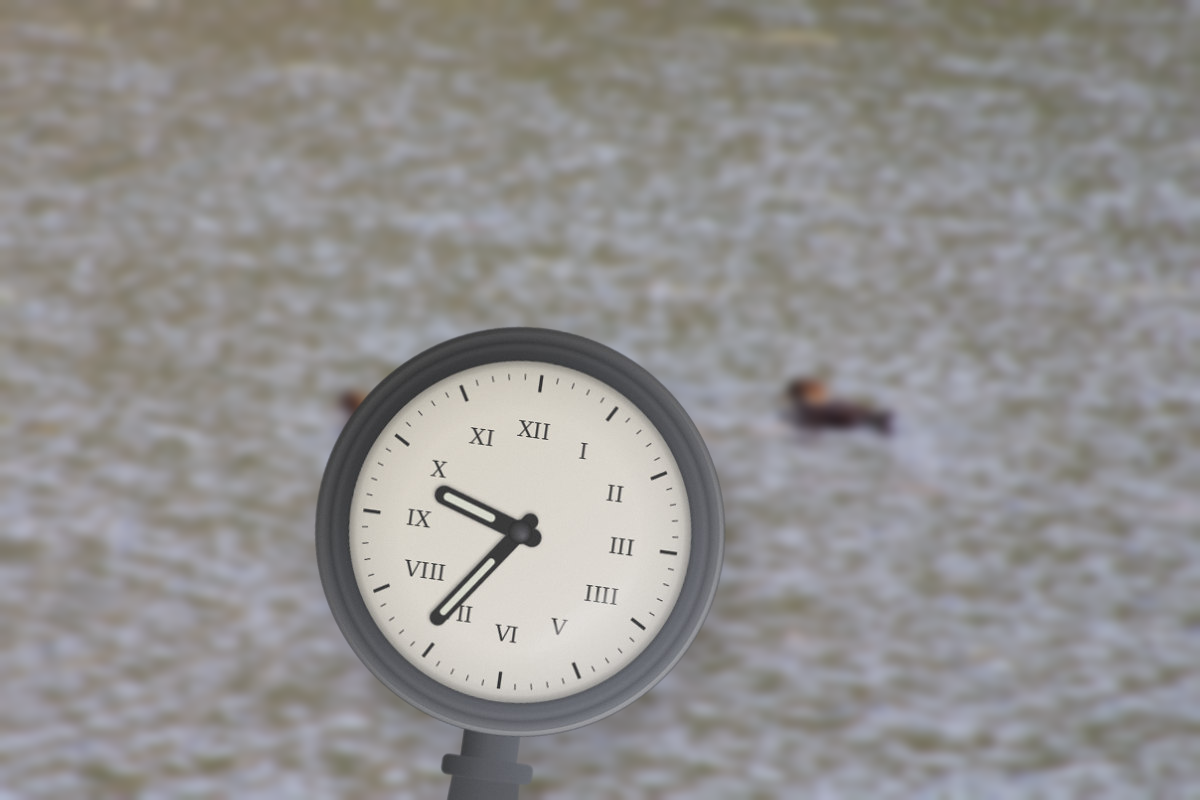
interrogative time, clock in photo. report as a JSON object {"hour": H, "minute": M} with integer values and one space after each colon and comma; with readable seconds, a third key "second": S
{"hour": 9, "minute": 36}
